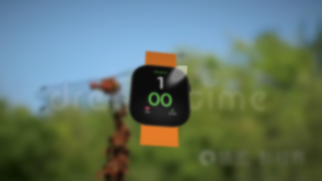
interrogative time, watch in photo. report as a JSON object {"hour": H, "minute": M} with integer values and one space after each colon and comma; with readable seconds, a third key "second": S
{"hour": 1, "minute": 0}
